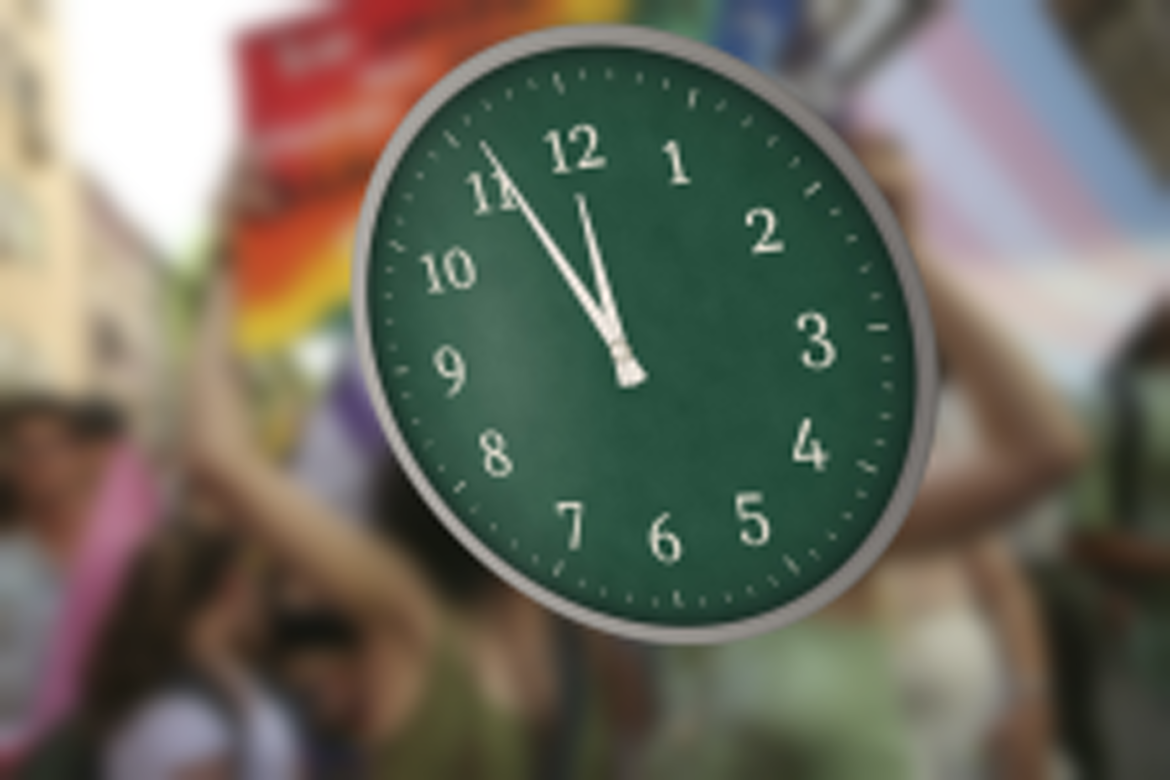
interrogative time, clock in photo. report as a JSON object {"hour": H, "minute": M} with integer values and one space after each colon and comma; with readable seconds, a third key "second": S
{"hour": 11, "minute": 56}
